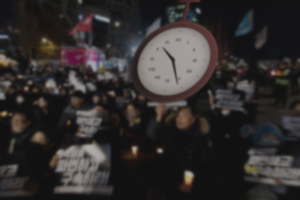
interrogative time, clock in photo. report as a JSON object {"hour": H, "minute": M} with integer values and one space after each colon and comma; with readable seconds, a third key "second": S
{"hour": 10, "minute": 26}
